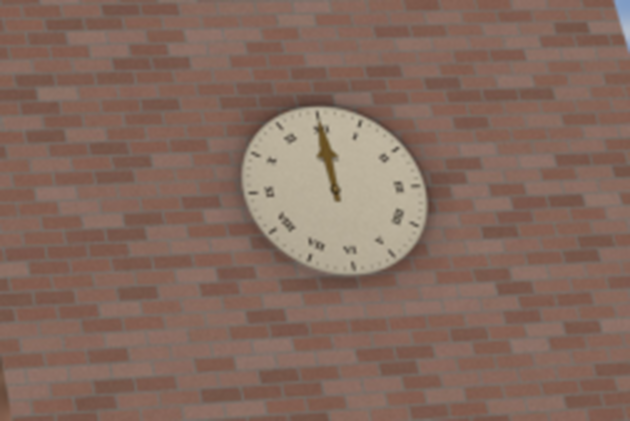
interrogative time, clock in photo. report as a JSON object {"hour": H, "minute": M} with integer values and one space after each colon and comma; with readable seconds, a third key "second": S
{"hour": 12, "minute": 0}
